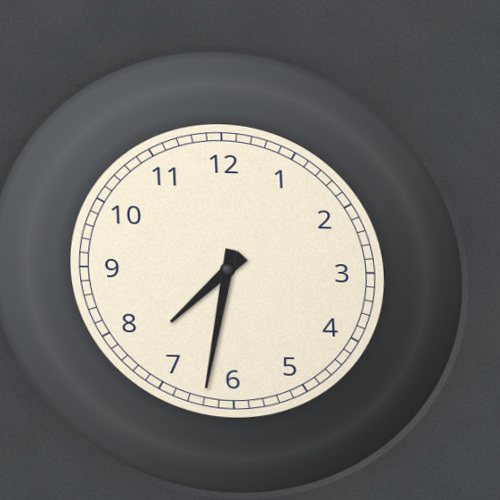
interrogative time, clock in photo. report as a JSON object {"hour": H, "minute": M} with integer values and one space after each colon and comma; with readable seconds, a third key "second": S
{"hour": 7, "minute": 32}
